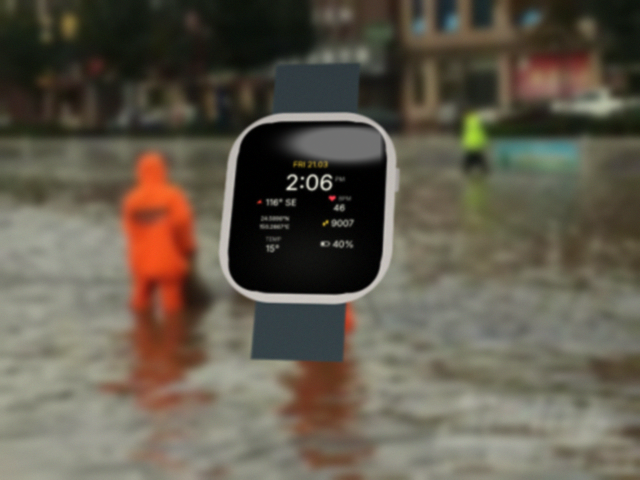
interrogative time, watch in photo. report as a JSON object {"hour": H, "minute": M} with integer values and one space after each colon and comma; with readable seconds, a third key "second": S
{"hour": 2, "minute": 6}
